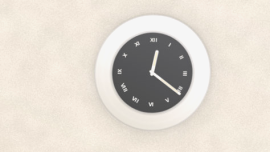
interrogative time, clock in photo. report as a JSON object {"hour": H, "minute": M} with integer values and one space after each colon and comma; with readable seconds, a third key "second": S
{"hour": 12, "minute": 21}
